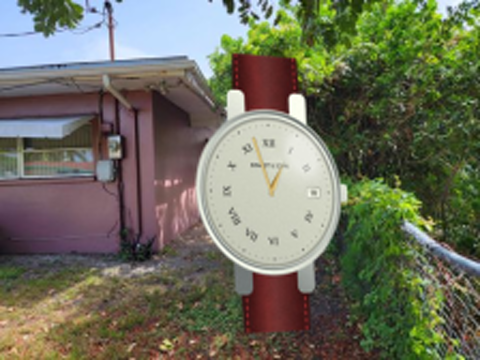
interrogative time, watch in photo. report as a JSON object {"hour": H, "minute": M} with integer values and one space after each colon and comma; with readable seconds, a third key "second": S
{"hour": 12, "minute": 57}
